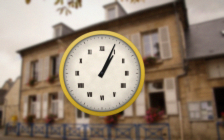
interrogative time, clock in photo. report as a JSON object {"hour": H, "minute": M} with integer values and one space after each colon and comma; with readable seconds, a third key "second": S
{"hour": 1, "minute": 4}
